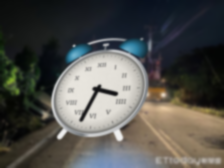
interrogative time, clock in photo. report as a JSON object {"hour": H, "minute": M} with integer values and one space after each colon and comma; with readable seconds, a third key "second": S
{"hour": 3, "minute": 33}
